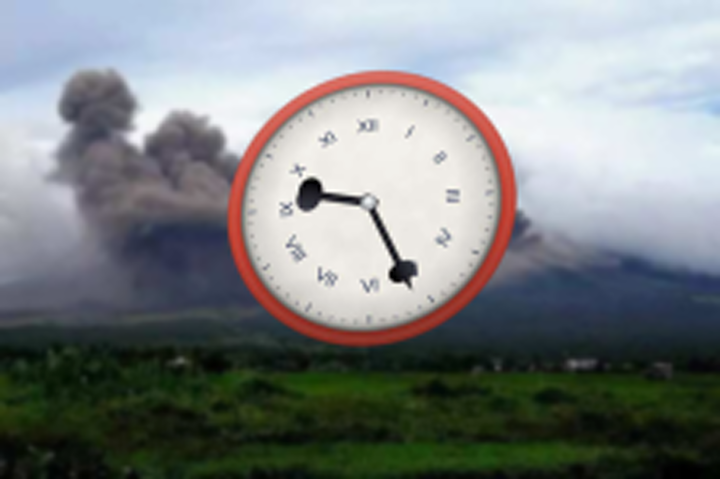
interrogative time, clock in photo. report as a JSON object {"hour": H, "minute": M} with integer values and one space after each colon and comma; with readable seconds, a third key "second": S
{"hour": 9, "minute": 26}
